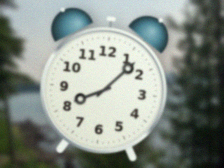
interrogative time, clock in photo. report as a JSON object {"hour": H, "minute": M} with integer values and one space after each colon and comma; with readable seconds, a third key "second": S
{"hour": 8, "minute": 7}
